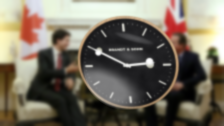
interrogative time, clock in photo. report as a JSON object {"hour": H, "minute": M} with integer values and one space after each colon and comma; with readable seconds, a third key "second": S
{"hour": 2, "minute": 50}
